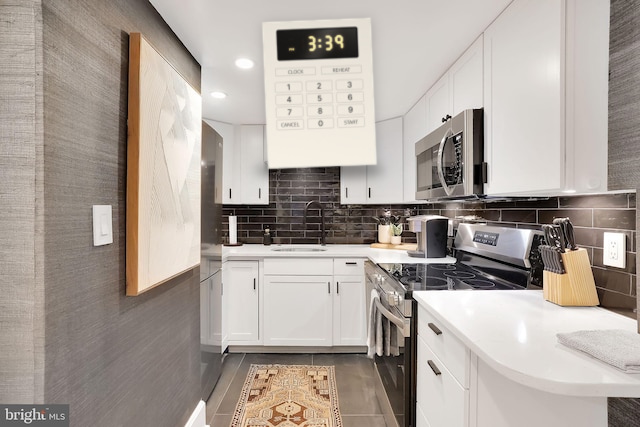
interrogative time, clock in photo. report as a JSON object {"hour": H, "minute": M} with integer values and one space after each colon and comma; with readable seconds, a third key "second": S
{"hour": 3, "minute": 39}
